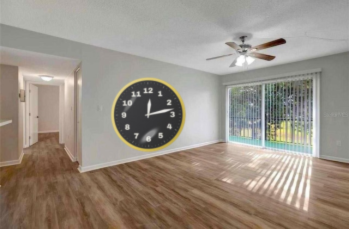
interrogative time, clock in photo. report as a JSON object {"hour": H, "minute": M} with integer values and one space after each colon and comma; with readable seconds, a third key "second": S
{"hour": 12, "minute": 13}
